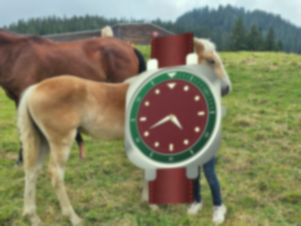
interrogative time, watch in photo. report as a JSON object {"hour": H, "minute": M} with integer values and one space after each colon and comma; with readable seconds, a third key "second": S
{"hour": 4, "minute": 41}
